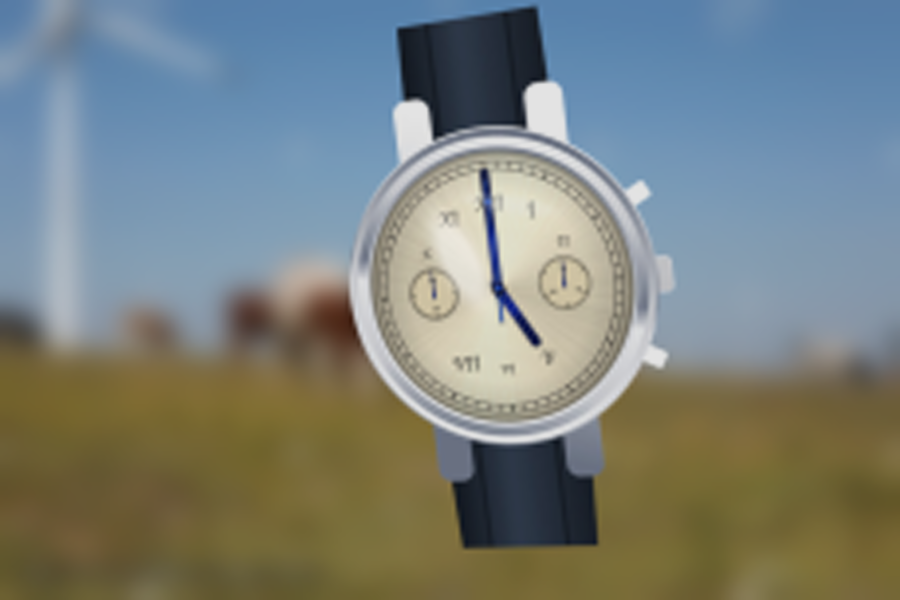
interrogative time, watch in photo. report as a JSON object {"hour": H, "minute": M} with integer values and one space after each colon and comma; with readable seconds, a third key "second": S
{"hour": 5, "minute": 0}
